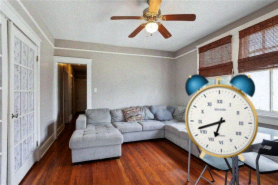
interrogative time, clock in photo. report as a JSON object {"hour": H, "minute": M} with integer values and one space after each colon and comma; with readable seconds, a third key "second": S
{"hour": 6, "minute": 42}
